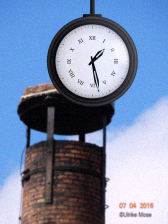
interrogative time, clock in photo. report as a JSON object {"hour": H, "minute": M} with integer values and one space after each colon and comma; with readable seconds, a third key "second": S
{"hour": 1, "minute": 28}
